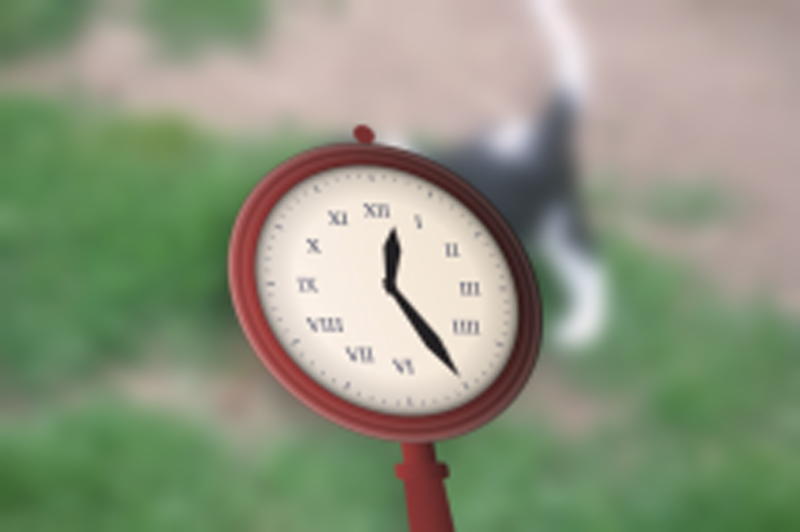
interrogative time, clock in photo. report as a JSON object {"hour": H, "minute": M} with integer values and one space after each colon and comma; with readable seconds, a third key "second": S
{"hour": 12, "minute": 25}
